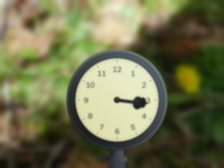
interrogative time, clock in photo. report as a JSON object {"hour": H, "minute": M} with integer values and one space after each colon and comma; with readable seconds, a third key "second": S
{"hour": 3, "minute": 16}
